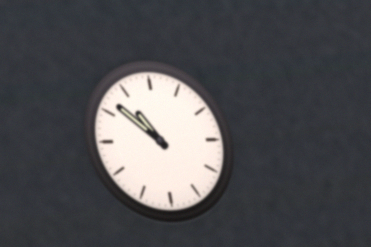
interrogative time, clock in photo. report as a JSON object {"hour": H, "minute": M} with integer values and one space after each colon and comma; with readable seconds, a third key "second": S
{"hour": 10, "minute": 52}
